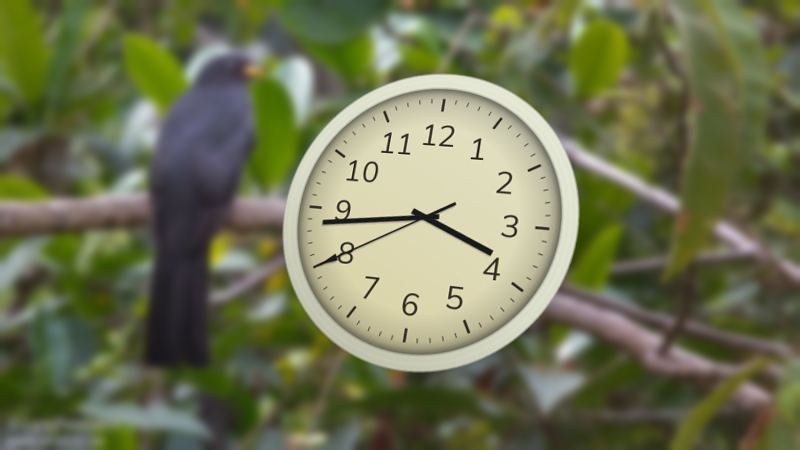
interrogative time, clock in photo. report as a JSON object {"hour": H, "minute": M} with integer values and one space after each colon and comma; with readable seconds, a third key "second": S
{"hour": 3, "minute": 43, "second": 40}
